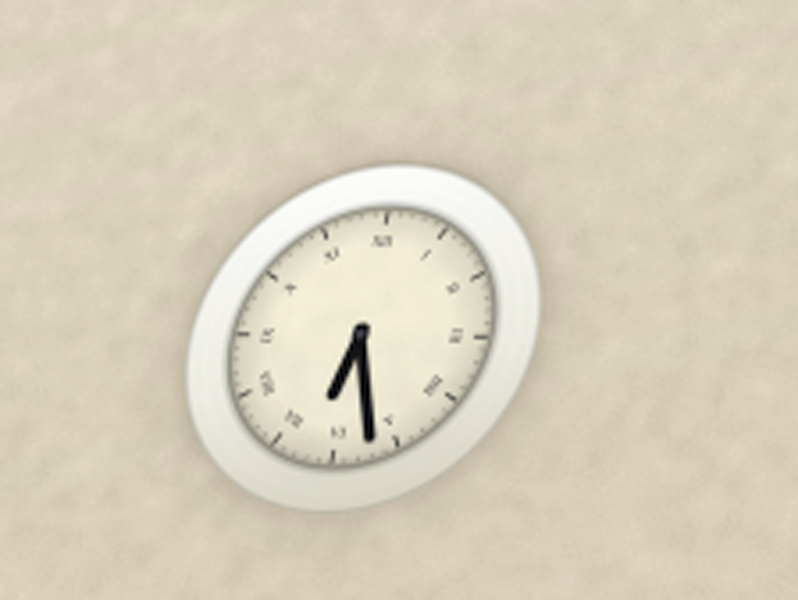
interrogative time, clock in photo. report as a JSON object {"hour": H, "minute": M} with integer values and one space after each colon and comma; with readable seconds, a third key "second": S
{"hour": 6, "minute": 27}
